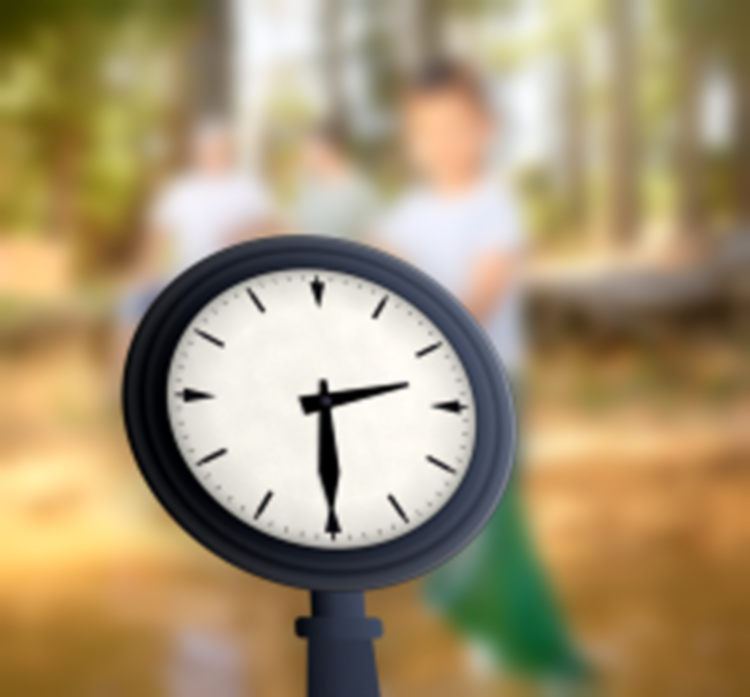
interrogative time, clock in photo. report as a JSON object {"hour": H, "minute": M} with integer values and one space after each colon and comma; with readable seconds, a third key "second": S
{"hour": 2, "minute": 30}
